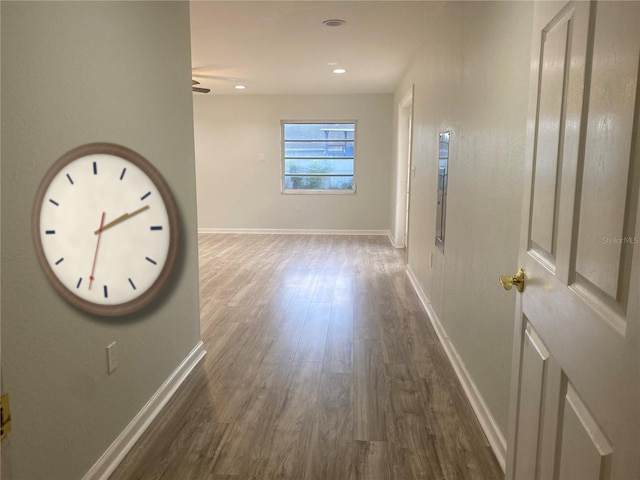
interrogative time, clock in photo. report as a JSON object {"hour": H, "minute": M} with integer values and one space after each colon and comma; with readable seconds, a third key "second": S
{"hour": 2, "minute": 11, "second": 33}
